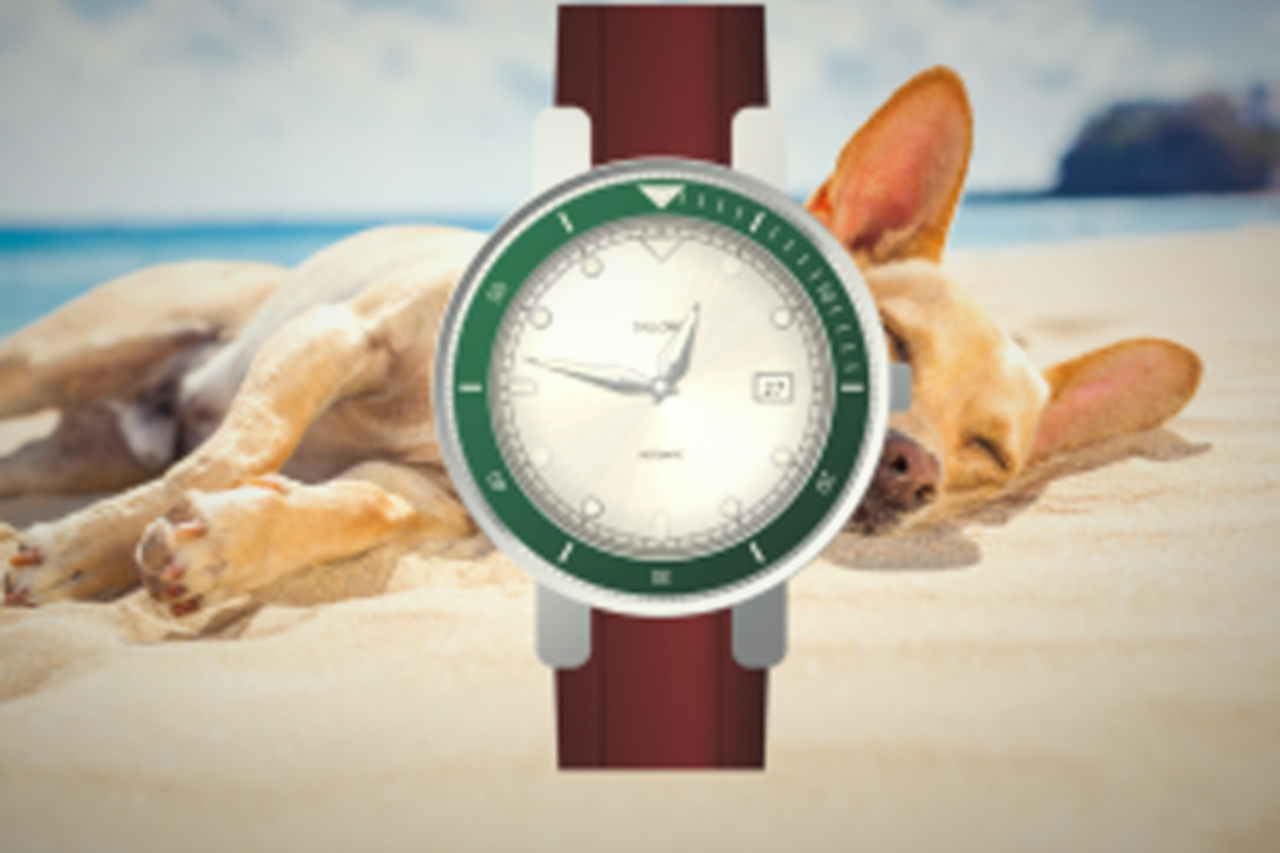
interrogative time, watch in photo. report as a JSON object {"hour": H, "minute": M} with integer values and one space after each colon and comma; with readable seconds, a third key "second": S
{"hour": 12, "minute": 47}
